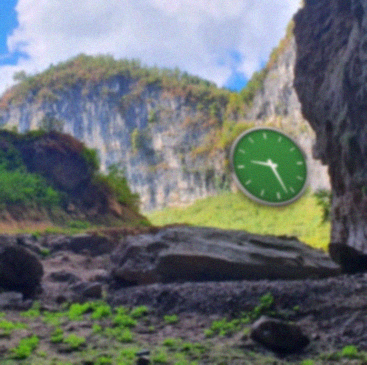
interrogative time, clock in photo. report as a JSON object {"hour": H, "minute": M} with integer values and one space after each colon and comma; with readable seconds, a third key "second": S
{"hour": 9, "minute": 27}
